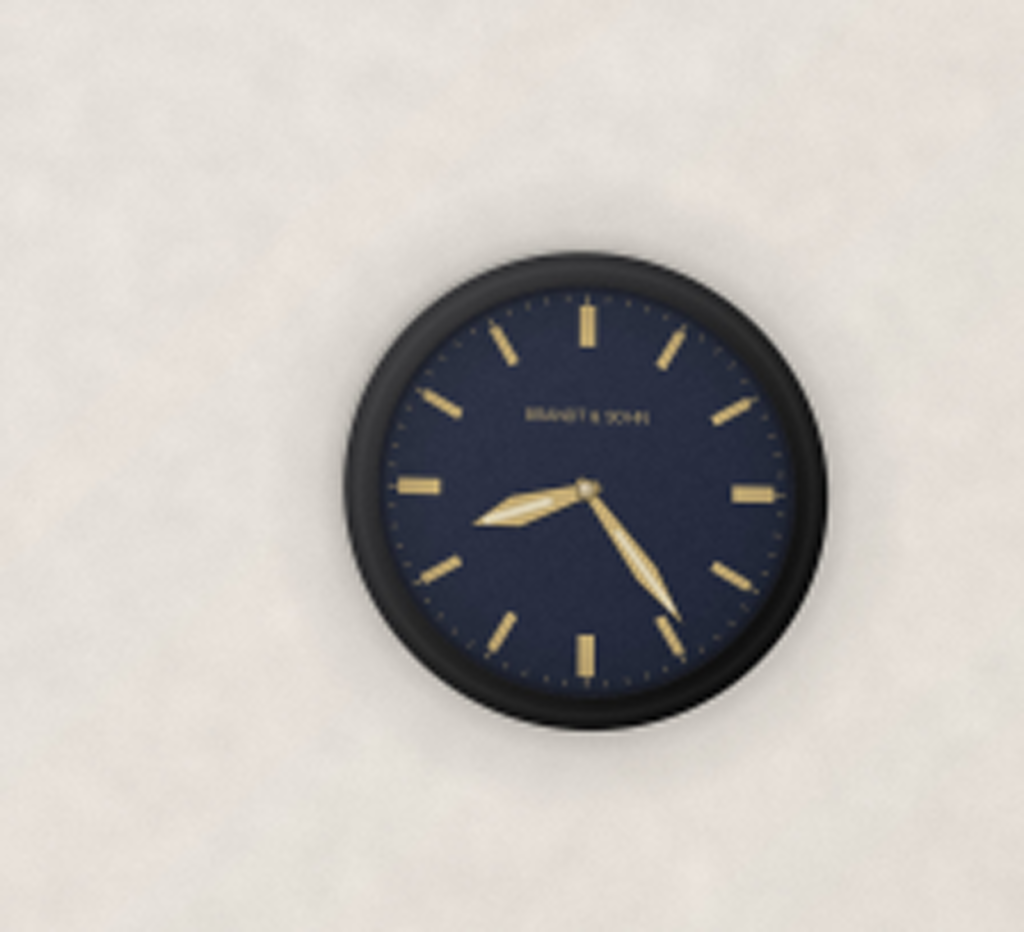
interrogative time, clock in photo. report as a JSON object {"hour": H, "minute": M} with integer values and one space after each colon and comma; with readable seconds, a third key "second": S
{"hour": 8, "minute": 24}
